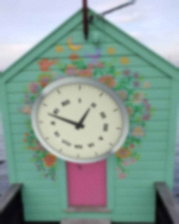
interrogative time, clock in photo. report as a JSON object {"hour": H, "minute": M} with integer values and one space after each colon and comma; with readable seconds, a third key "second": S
{"hour": 1, "minute": 53}
